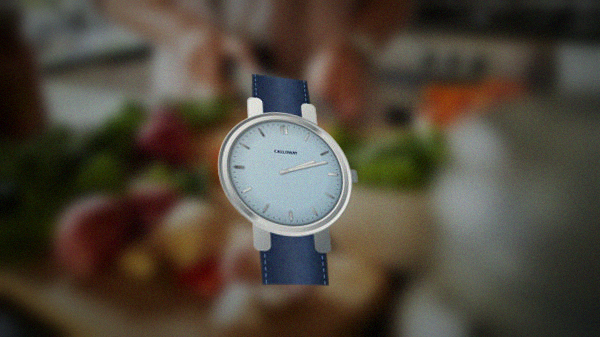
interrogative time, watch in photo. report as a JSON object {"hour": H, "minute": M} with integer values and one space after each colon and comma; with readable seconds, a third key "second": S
{"hour": 2, "minute": 12}
